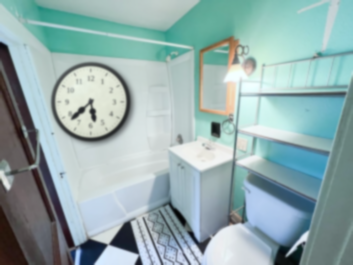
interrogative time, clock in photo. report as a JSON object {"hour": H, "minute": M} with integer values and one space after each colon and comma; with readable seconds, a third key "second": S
{"hour": 5, "minute": 38}
